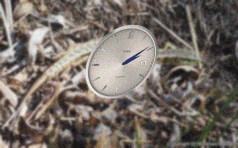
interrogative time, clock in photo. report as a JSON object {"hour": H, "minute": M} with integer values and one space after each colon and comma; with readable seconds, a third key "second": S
{"hour": 2, "minute": 9}
